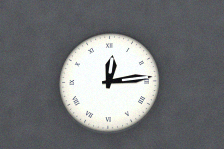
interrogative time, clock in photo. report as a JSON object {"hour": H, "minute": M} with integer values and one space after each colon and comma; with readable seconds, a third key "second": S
{"hour": 12, "minute": 14}
